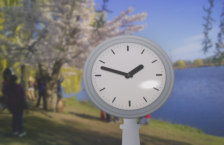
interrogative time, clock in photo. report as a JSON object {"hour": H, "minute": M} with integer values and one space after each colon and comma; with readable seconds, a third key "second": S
{"hour": 1, "minute": 48}
